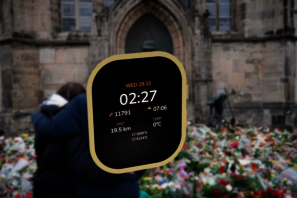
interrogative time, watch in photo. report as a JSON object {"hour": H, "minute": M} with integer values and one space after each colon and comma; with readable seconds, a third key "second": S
{"hour": 2, "minute": 27}
